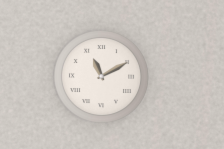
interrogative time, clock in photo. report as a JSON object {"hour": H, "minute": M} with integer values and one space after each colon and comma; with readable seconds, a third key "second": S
{"hour": 11, "minute": 10}
